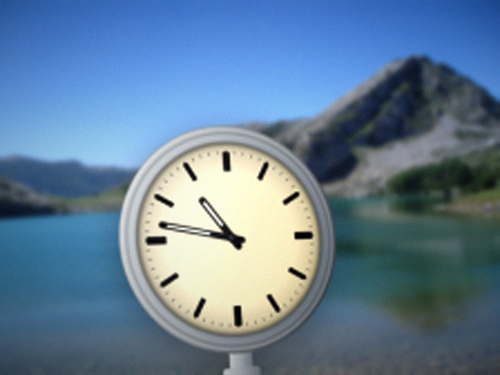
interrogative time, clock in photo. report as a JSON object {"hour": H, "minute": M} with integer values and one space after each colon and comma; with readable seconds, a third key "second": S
{"hour": 10, "minute": 47}
